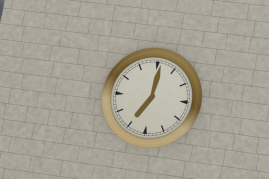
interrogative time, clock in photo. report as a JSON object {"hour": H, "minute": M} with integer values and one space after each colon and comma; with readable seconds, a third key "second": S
{"hour": 7, "minute": 1}
